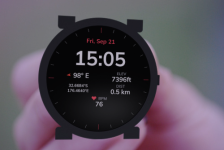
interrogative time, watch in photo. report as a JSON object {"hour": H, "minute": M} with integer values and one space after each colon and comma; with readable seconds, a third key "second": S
{"hour": 15, "minute": 5}
